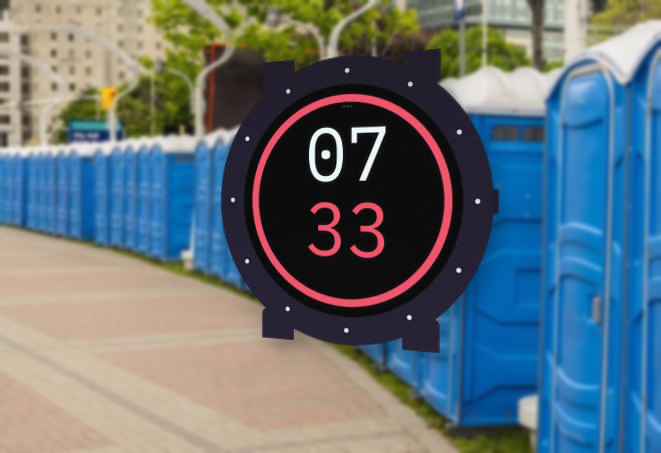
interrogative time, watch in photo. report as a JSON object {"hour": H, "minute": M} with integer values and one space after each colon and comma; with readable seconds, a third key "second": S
{"hour": 7, "minute": 33}
